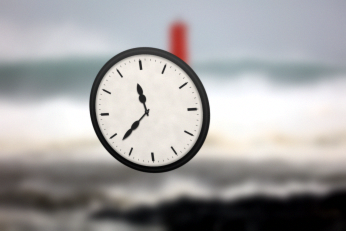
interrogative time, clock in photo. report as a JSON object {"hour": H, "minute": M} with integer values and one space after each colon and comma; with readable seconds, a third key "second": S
{"hour": 11, "minute": 38}
